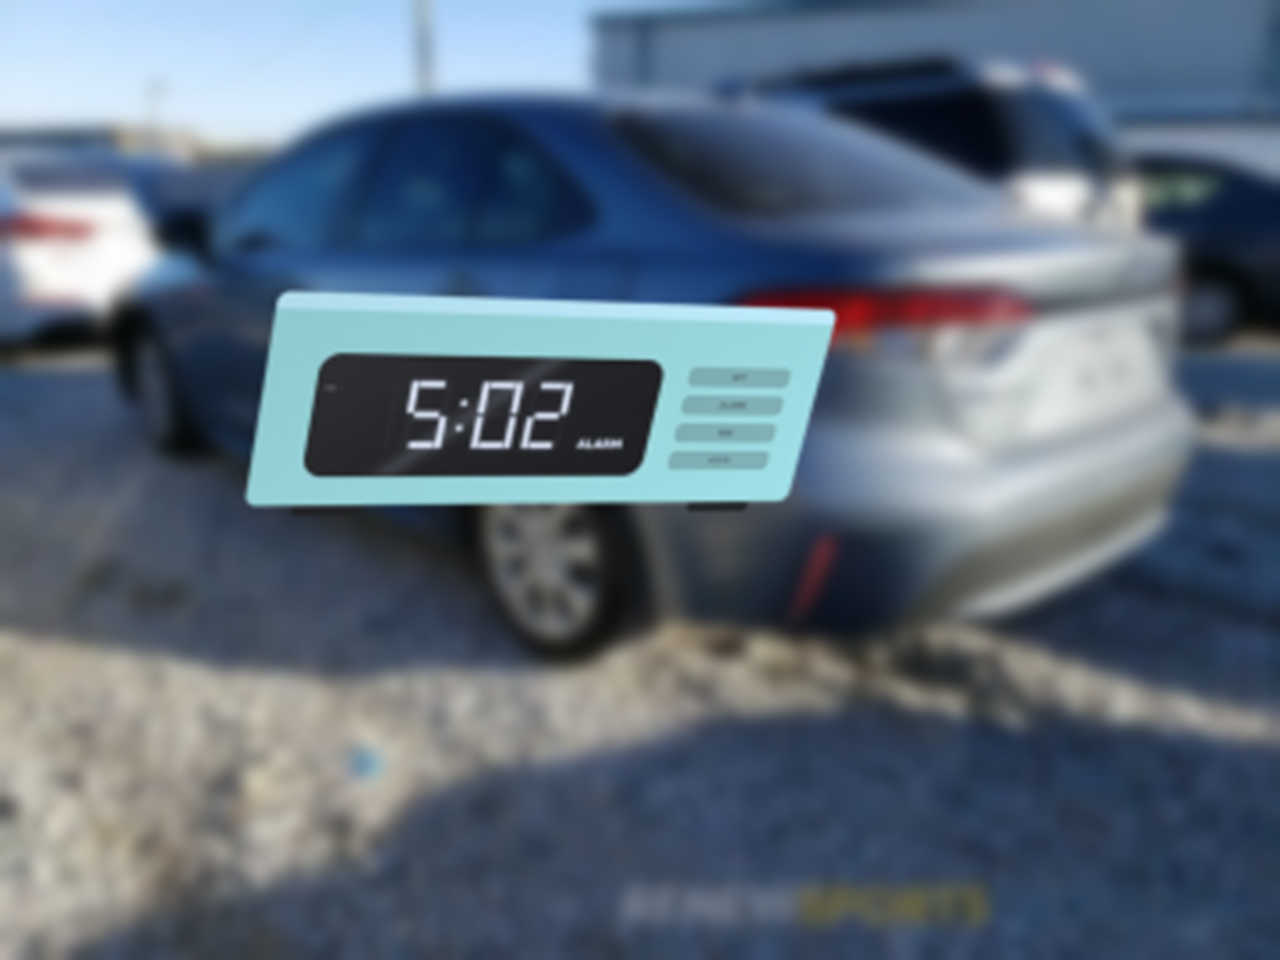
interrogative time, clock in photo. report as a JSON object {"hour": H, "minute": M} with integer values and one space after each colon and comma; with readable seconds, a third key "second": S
{"hour": 5, "minute": 2}
